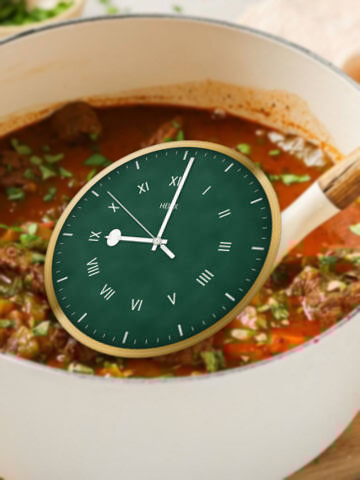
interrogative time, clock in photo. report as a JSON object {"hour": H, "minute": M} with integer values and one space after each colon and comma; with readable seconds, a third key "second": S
{"hour": 9, "minute": 0, "second": 51}
